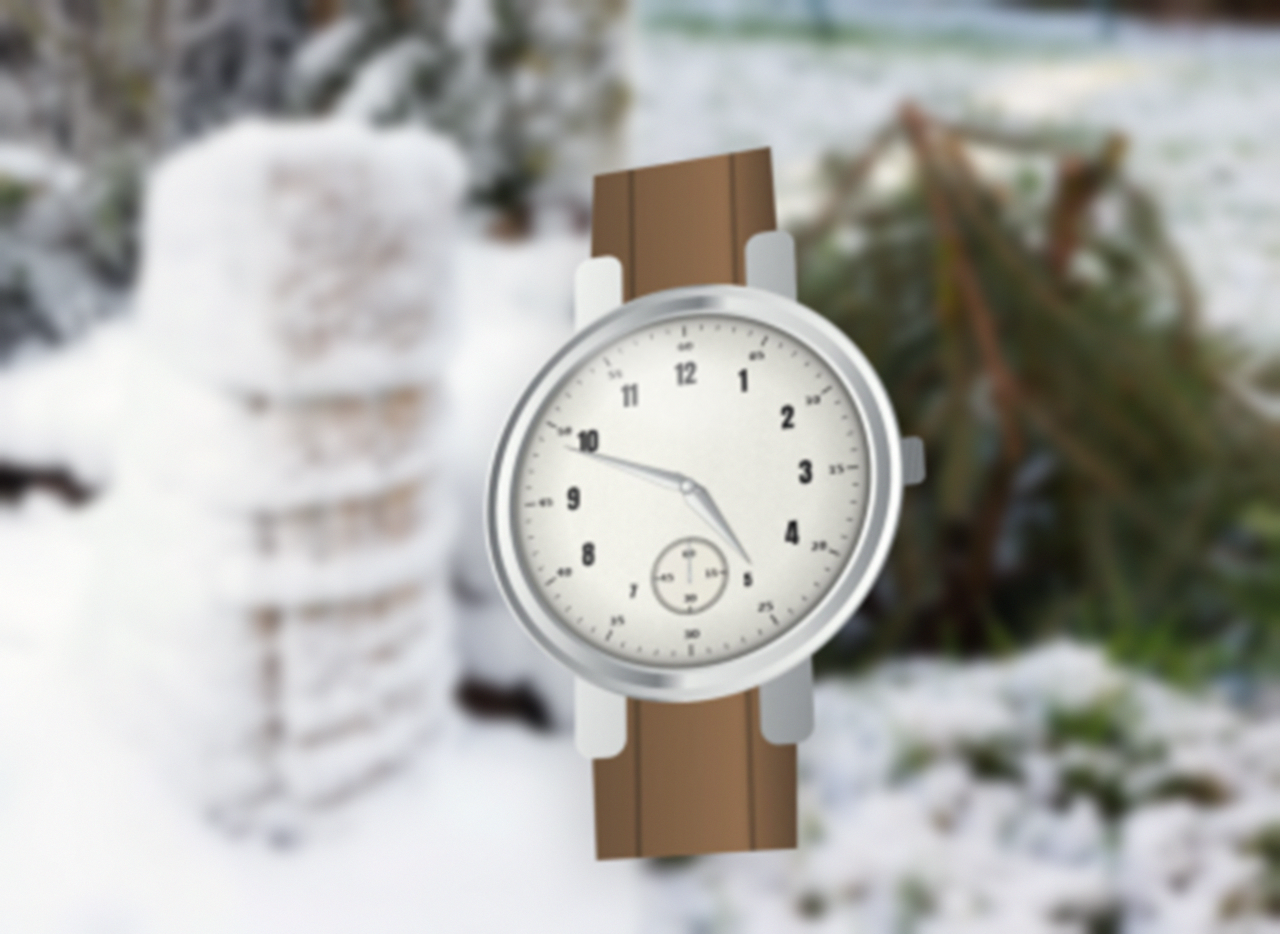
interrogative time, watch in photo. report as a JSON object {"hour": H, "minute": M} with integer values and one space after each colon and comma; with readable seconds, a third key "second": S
{"hour": 4, "minute": 49}
